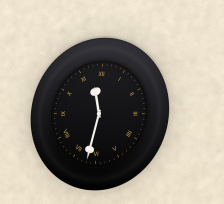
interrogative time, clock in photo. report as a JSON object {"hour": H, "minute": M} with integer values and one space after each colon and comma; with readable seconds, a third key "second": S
{"hour": 11, "minute": 32}
